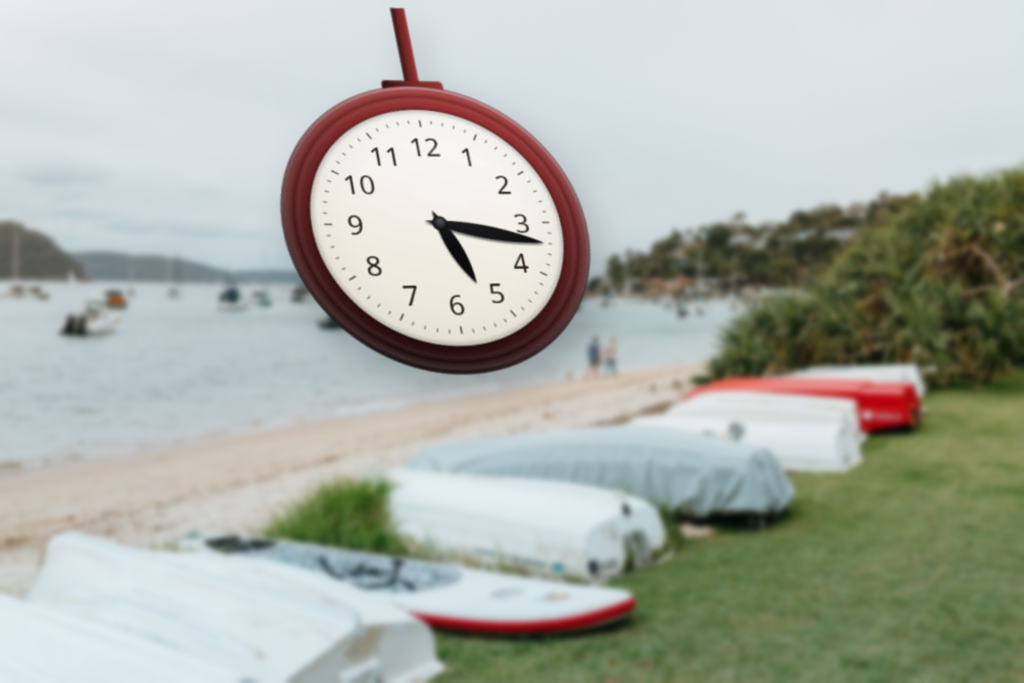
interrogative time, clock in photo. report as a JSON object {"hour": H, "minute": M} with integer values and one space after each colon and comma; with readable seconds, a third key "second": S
{"hour": 5, "minute": 17}
